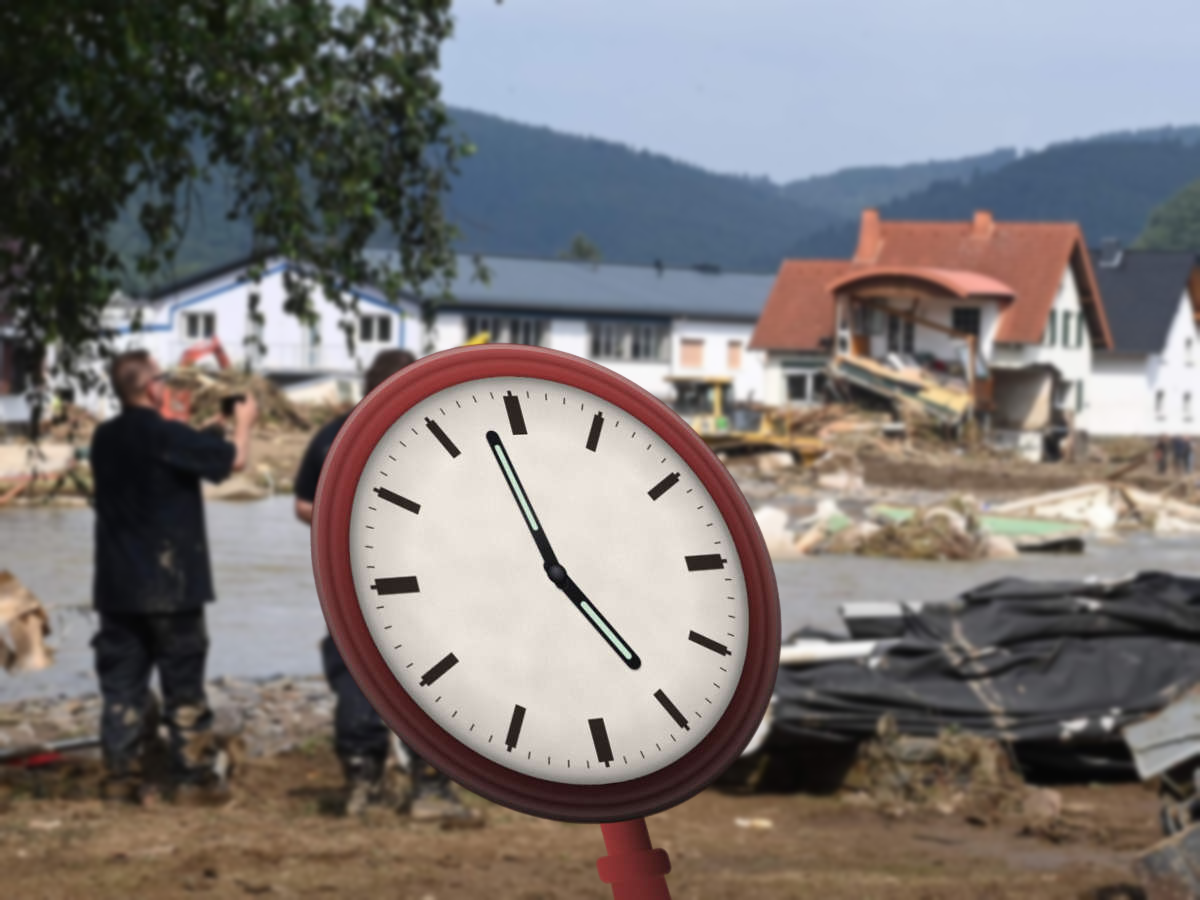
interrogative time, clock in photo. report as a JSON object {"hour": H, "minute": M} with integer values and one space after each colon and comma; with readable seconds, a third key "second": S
{"hour": 4, "minute": 58}
